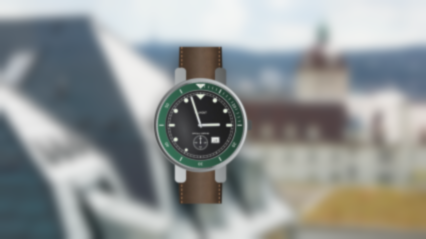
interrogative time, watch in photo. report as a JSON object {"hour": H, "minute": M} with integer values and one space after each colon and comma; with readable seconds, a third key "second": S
{"hour": 2, "minute": 57}
